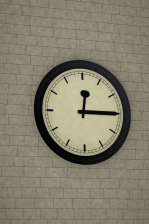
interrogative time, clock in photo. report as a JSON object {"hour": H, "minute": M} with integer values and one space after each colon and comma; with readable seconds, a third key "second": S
{"hour": 12, "minute": 15}
